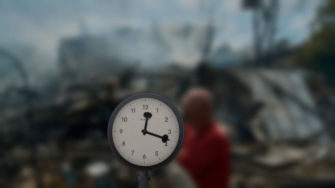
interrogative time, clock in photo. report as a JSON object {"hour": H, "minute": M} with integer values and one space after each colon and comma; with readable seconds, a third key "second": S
{"hour": 12, "minute": 18}
